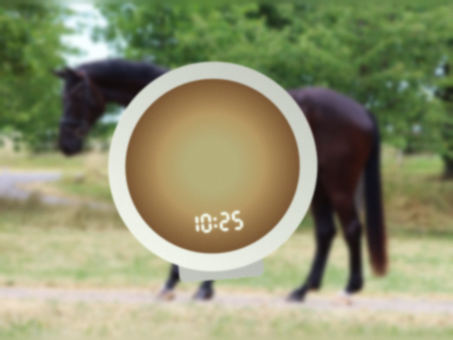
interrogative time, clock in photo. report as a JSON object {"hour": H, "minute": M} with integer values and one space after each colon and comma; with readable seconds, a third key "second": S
{"hour": 10, "minute": 25}
